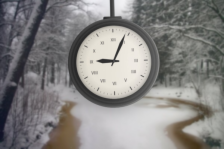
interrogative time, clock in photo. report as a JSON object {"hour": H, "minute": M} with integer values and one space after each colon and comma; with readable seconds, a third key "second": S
{"hour": 9, "minute": 4}
